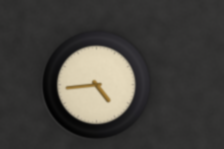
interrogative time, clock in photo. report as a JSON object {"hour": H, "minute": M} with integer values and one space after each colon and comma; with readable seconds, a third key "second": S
{"hour": 4, "minute": 44}
